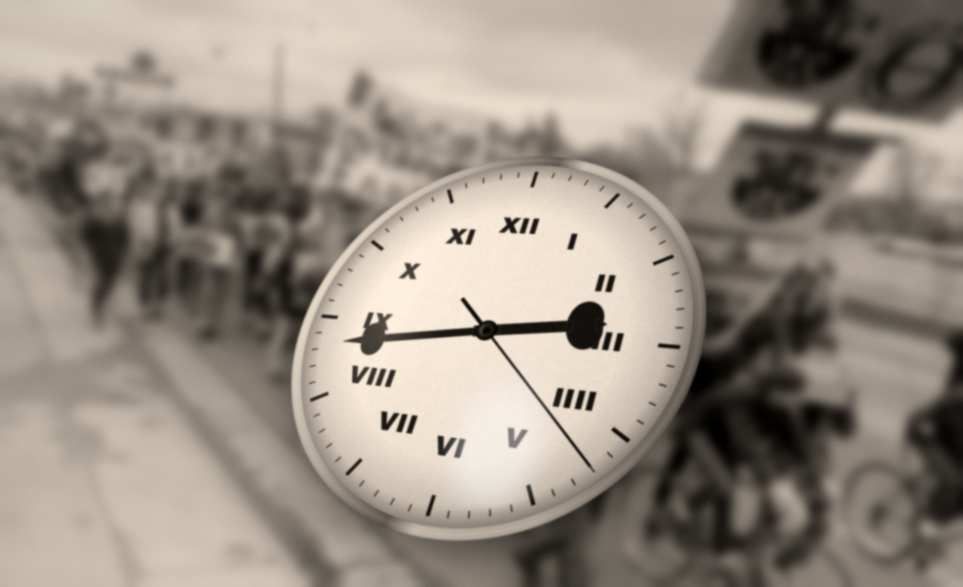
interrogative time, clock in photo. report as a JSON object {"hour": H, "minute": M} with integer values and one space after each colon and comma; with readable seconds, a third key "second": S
{"hour": 2, "minute": 43, "second": 22}
